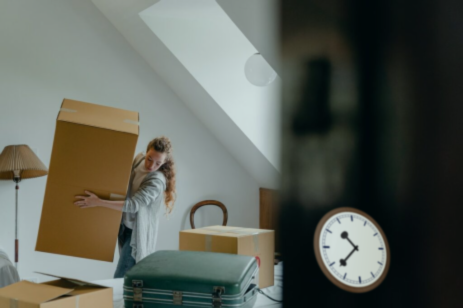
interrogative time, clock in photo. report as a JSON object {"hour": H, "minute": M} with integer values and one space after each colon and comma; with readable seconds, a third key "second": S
{"hour": 10, "minute": 38}
